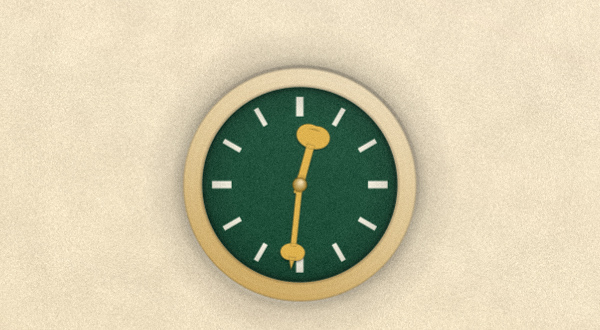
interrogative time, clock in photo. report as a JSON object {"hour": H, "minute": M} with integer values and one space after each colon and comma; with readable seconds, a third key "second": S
{"hour": 12, "minute": 31}
